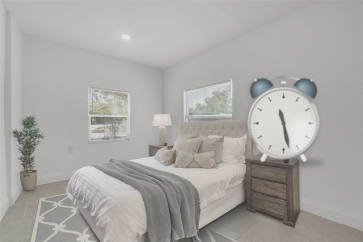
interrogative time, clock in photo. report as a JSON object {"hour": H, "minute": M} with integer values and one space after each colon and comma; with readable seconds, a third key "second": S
{"hour": 11, "minute": 28}
